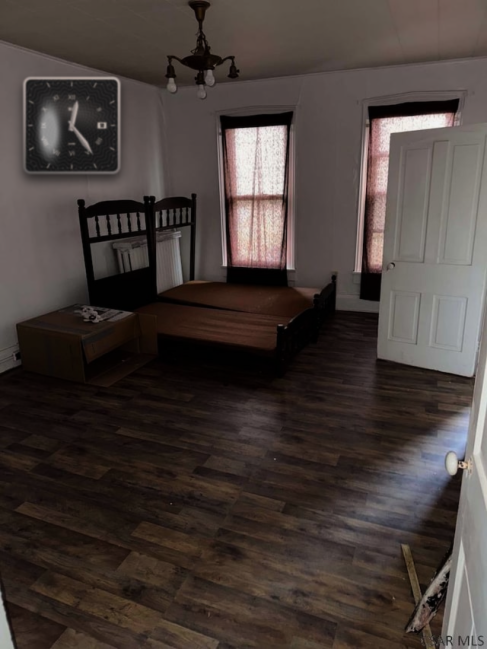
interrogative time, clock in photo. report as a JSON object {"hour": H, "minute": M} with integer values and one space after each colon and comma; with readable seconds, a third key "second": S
{"hour": 12, "minute": 24}
